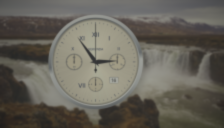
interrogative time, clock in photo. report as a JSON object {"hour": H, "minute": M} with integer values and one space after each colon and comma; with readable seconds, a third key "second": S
{"hour": 2, "minute": 54}
